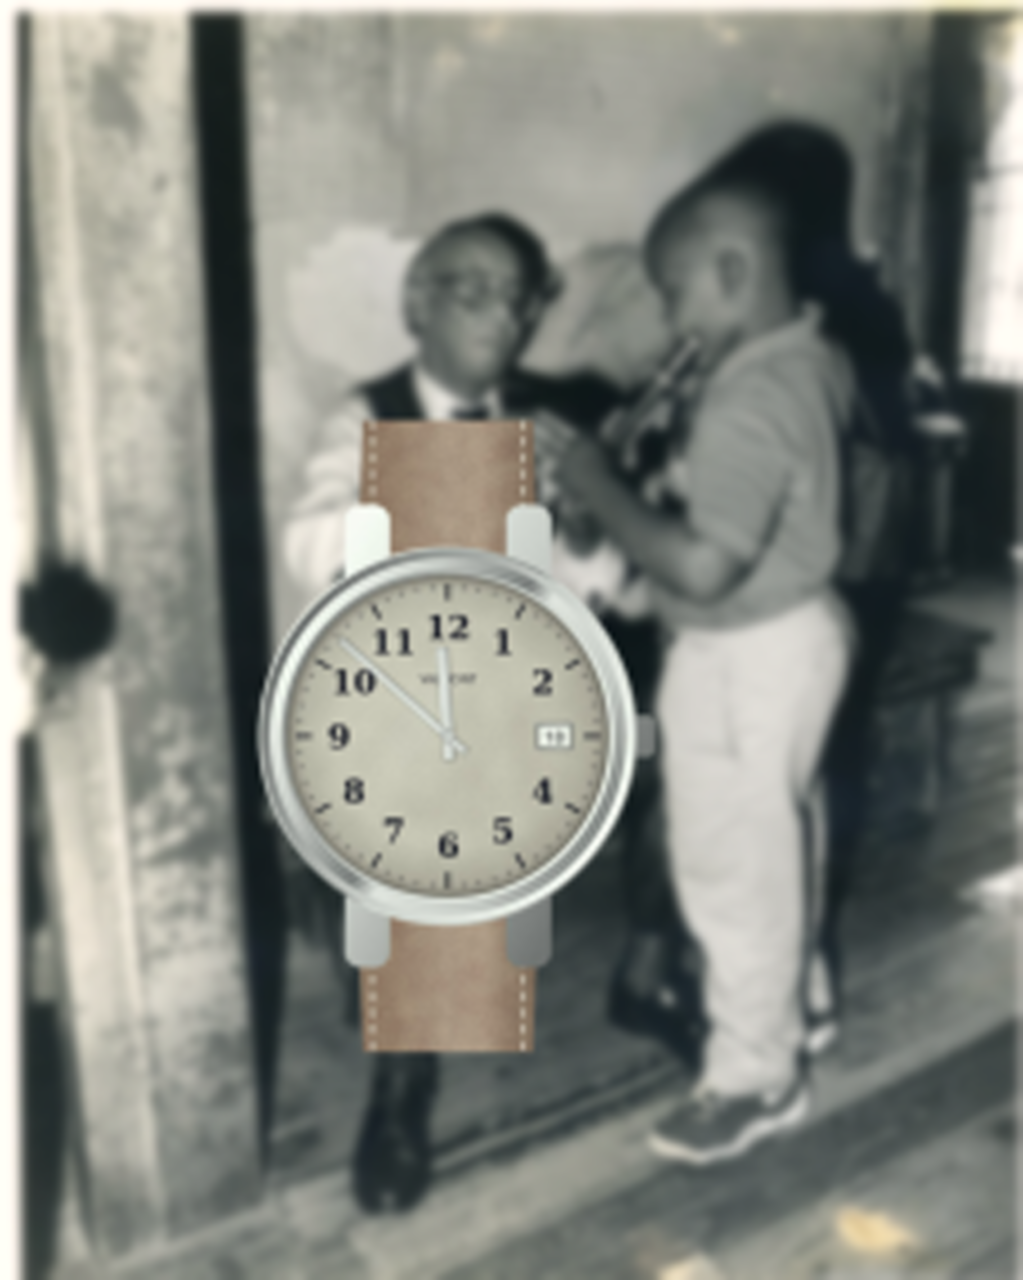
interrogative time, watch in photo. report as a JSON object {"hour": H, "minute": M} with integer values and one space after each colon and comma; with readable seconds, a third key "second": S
{"hour": 11, "minute": 52}
